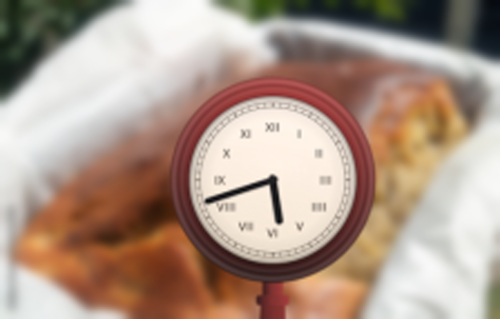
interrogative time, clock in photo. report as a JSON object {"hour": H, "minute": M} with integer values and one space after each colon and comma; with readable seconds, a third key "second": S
{"hour": 5, "minute": 42}
